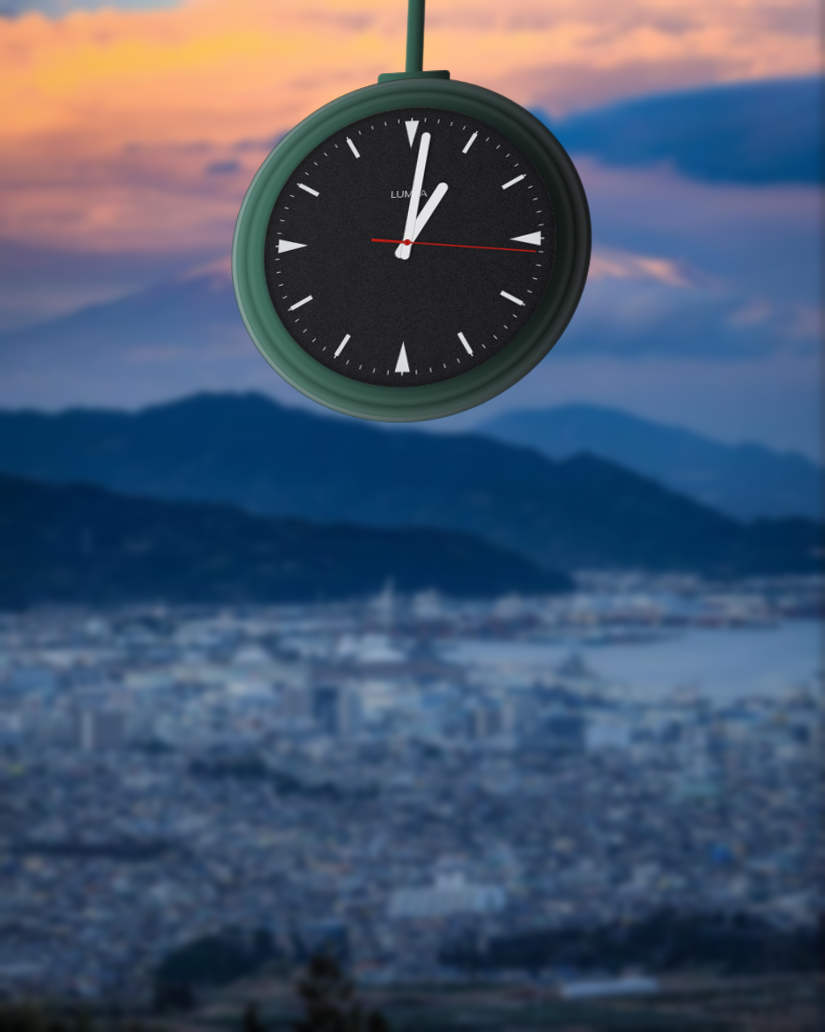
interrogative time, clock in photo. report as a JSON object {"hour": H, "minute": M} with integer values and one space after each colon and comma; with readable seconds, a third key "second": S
{"hour": 1, "minute": 1, "second": 16}
